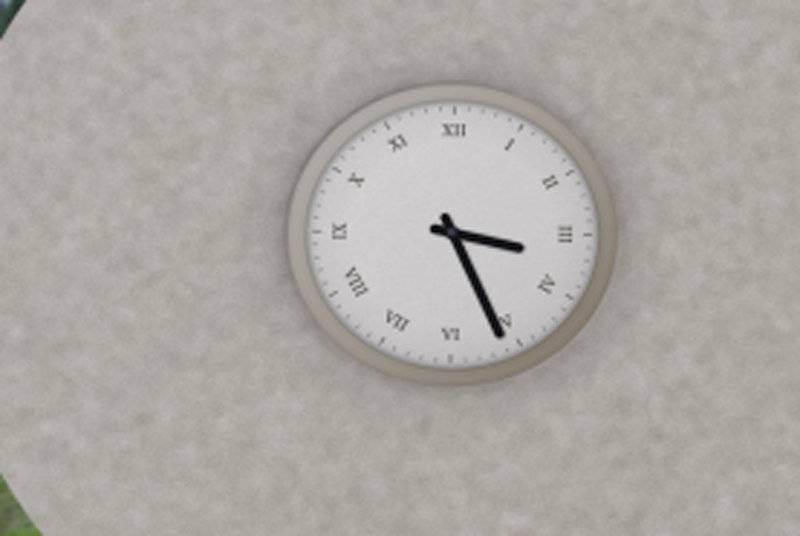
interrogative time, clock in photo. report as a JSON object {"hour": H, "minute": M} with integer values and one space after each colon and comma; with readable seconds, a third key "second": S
{"hour": 3, "minute": 26}
